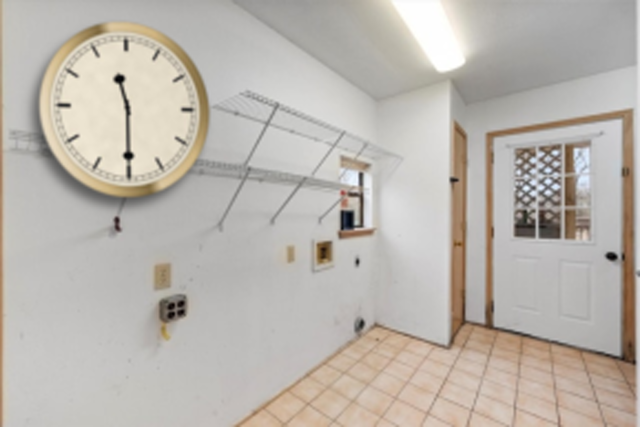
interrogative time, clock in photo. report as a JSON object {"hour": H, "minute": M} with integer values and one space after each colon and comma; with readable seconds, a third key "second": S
{"hour": 11, "minute": 30}
